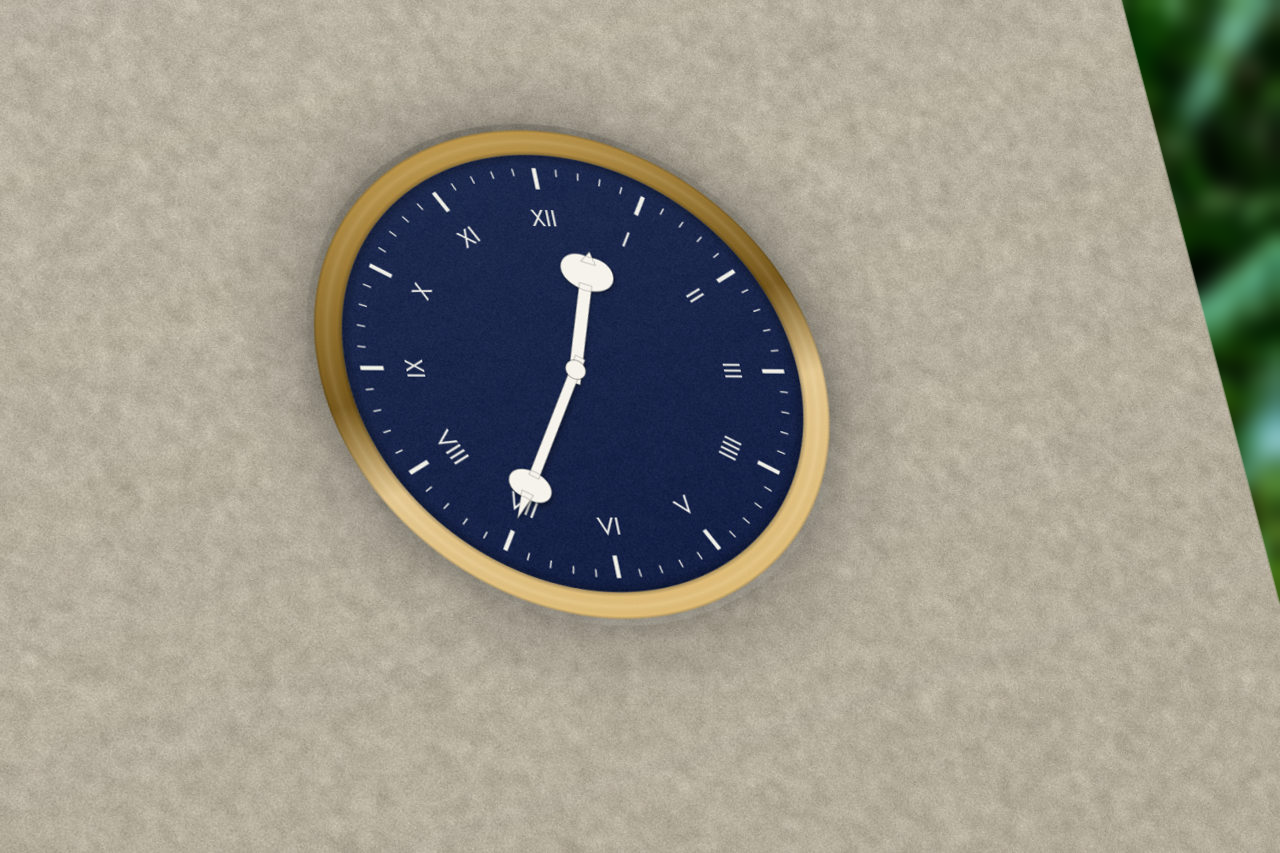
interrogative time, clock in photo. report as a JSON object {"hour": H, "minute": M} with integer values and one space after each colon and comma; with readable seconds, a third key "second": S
{"hour": 12, "minute": 35}
